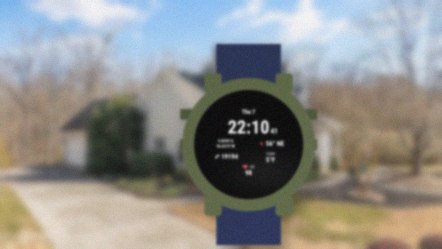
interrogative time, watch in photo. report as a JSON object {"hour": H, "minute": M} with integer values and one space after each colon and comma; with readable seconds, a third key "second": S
{"hour": 22, "minute": 10}
